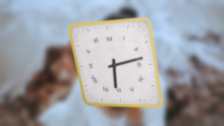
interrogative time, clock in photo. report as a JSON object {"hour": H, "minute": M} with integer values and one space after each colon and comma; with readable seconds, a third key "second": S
{"hour": 6, "minute": 13}
